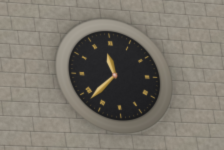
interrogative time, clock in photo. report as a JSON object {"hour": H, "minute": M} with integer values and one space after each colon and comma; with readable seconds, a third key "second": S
{"hour": 11, "minute": 38}
